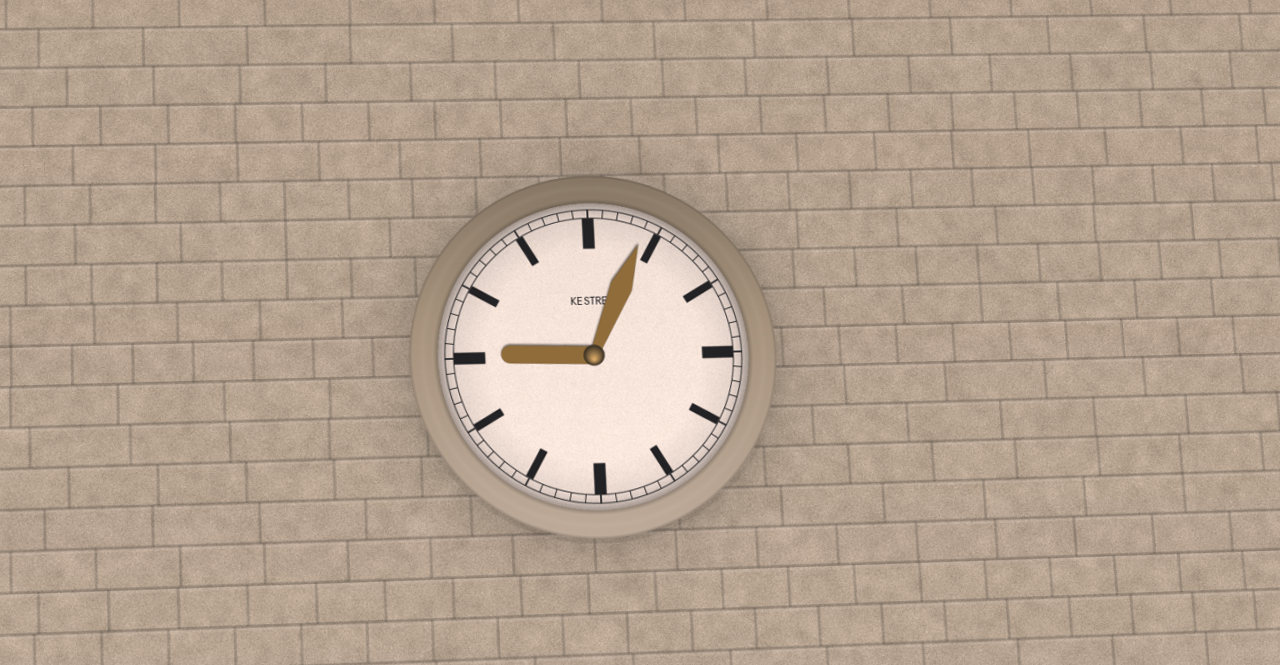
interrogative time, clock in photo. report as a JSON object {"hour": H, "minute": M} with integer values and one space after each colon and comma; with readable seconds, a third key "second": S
{"hour": 9, "minute": 4}
